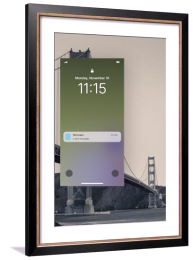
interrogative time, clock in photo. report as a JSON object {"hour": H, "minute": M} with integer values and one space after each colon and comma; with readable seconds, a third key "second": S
{"hour": 11, "minute": 15}
